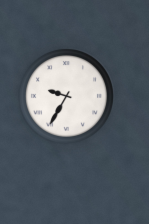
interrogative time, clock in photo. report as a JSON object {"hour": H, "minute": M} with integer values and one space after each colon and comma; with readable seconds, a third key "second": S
{"hour": 9, "minute": 35}
